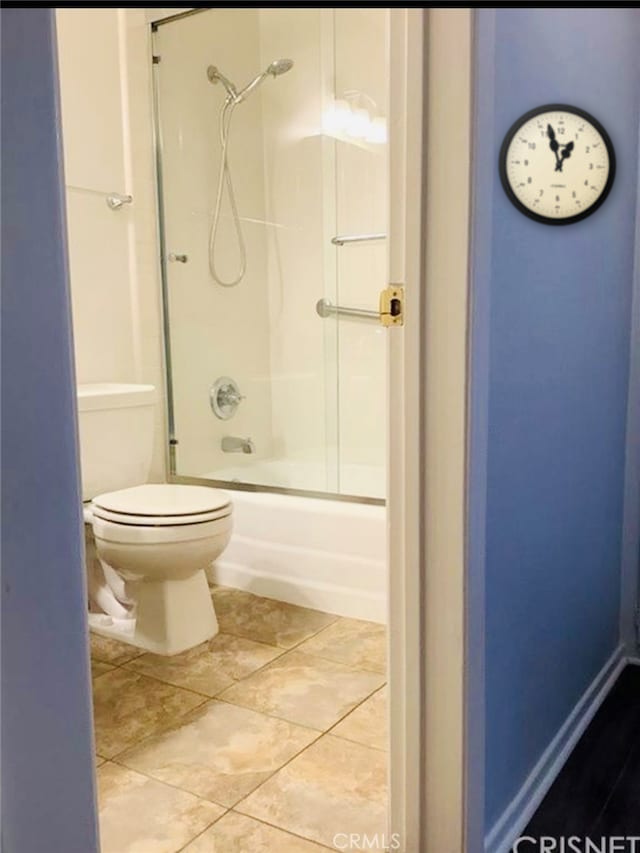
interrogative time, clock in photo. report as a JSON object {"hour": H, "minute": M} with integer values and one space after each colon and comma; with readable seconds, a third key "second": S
{"hour": 12, "minute": 57}
